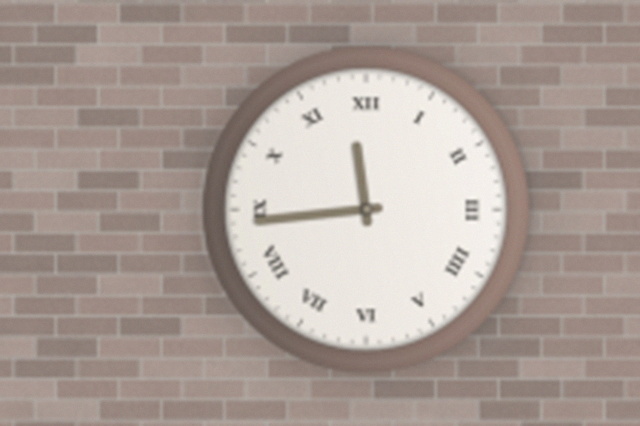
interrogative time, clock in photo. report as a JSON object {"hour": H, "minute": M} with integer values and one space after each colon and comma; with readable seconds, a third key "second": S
{"hour": 11, "minute": 44}
